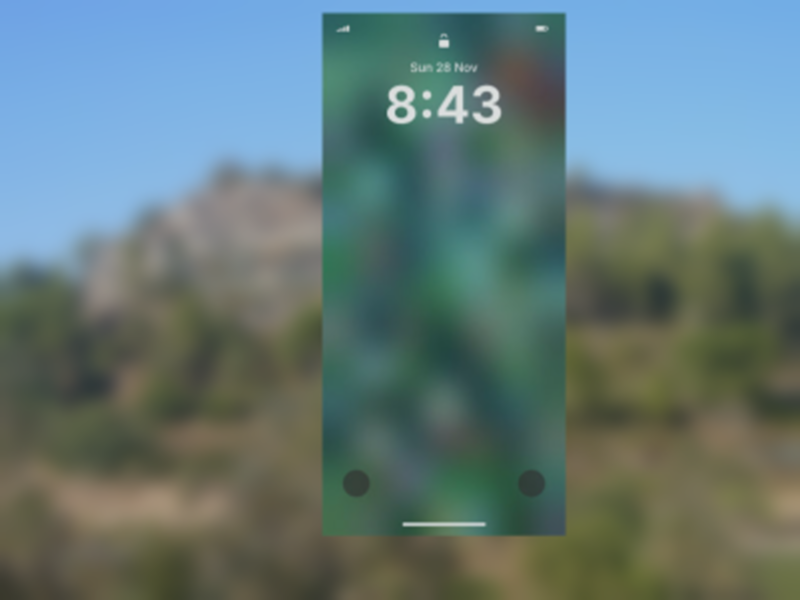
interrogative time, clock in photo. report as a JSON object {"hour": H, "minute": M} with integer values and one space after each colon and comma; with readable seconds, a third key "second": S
{"hour": 8, "minute": 43}
